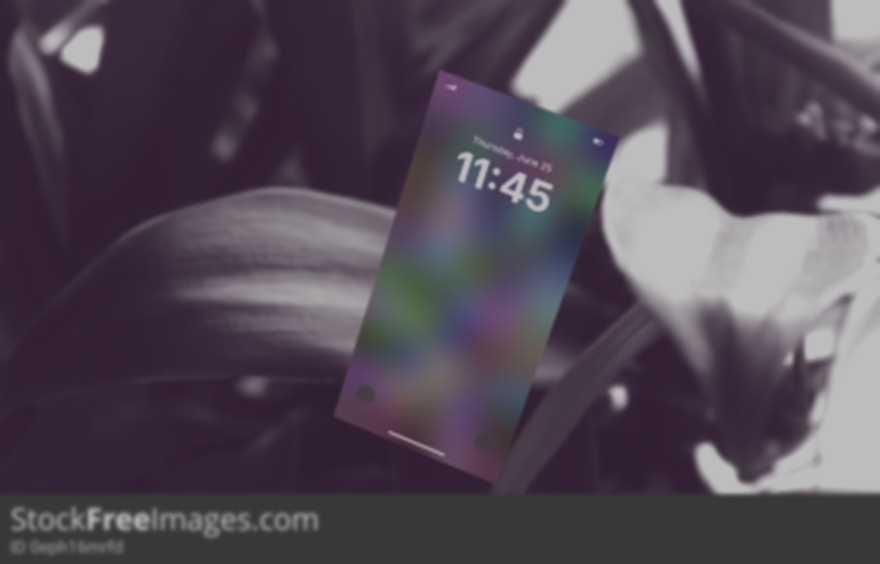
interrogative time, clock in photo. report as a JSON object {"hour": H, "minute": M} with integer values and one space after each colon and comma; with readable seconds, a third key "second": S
{"hour": 11, "minute": 45}
